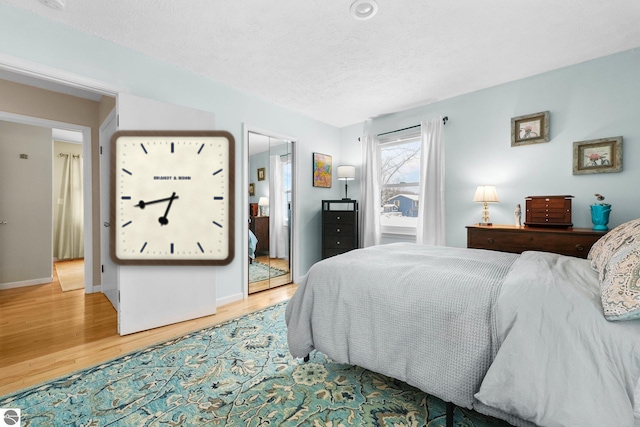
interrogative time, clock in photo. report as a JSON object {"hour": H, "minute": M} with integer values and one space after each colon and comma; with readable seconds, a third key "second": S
{"hour": 6, "minute": 43}
